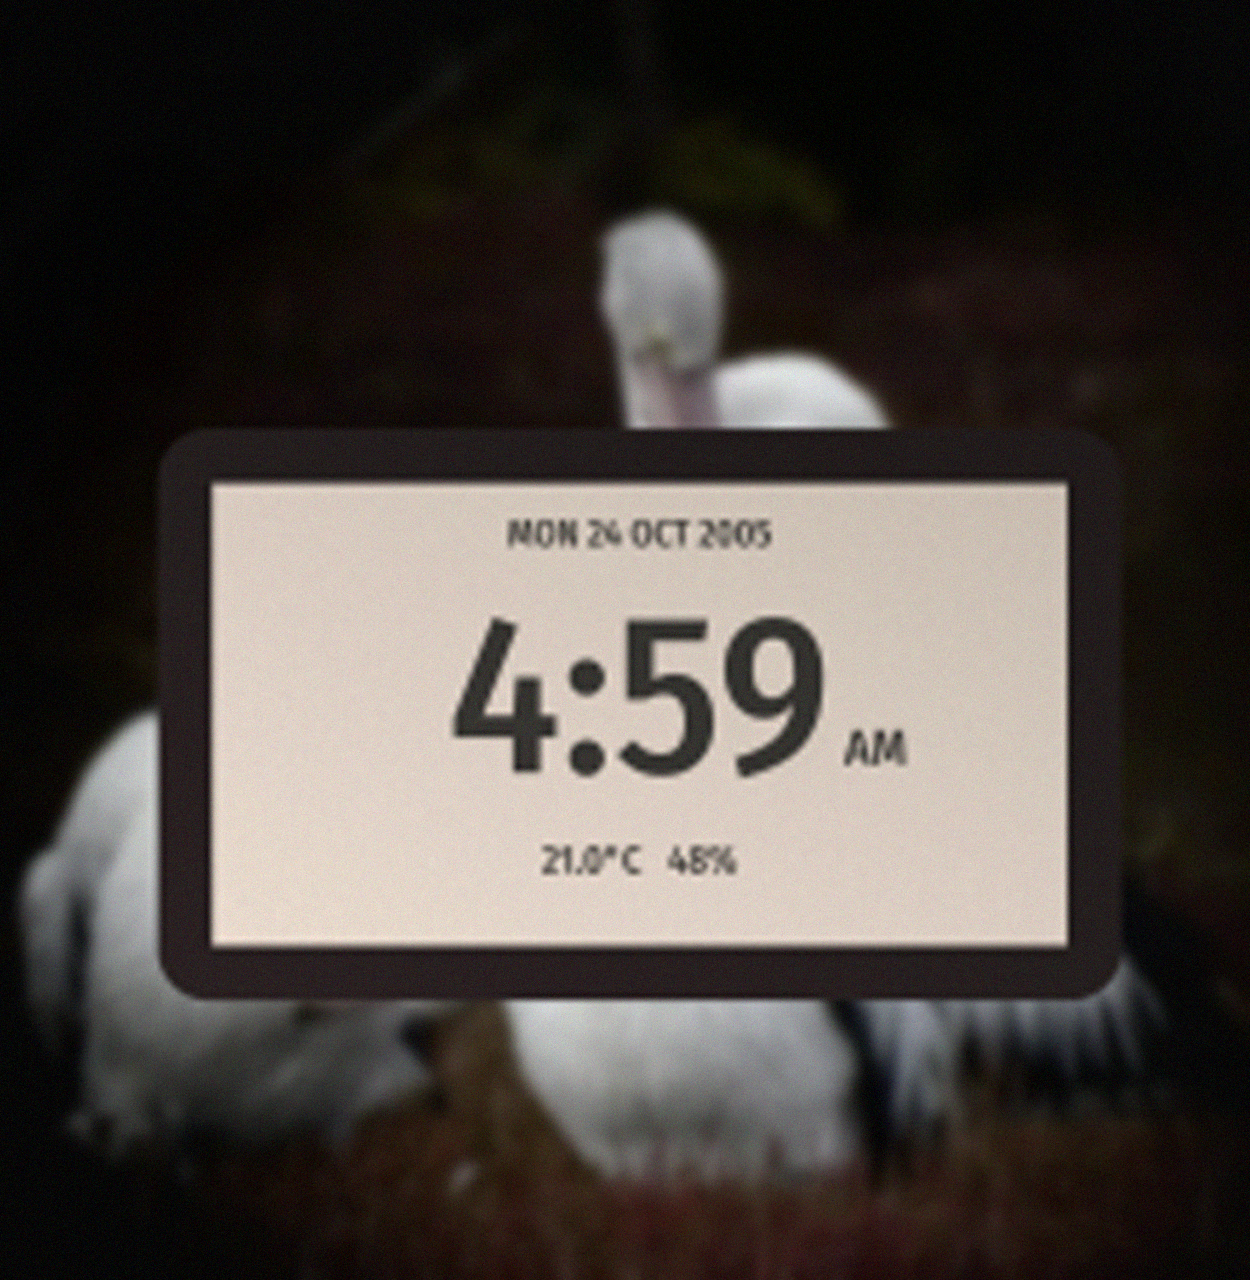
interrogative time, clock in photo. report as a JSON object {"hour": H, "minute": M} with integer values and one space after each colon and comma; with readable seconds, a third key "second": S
{"hour": 4, "minute": 59}
